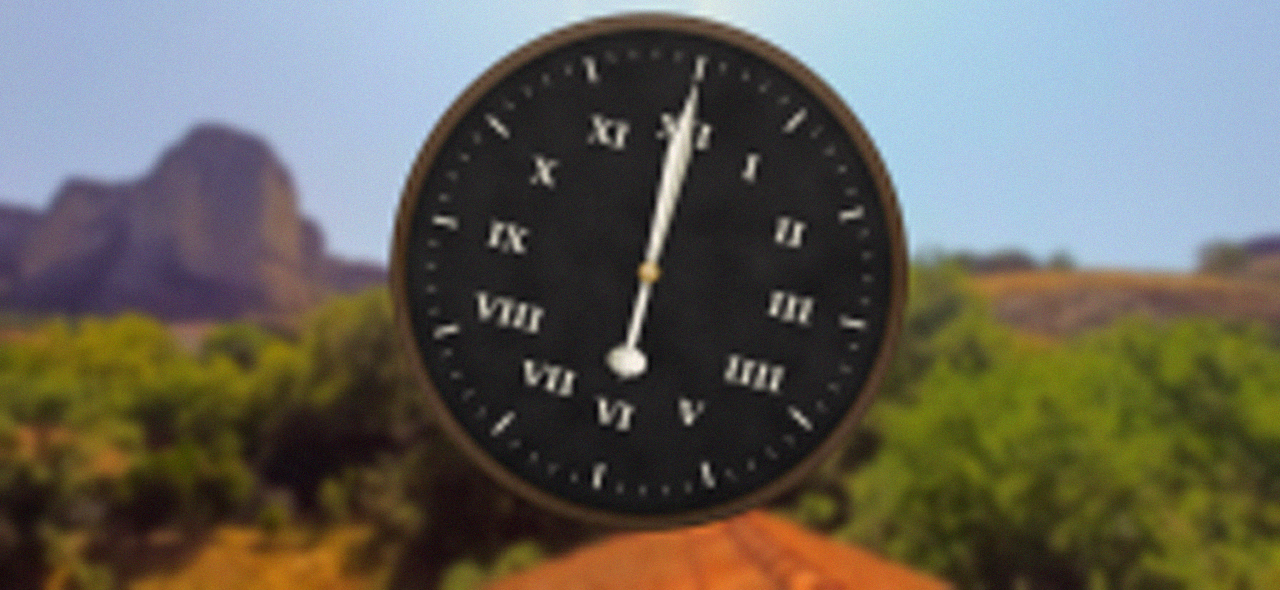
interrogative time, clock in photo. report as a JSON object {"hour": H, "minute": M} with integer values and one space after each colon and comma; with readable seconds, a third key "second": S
{"hour": 6, "minute": 0}
